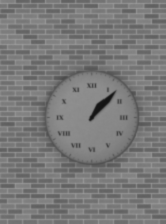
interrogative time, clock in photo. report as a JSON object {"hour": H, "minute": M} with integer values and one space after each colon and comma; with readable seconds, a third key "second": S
{"hour": 1, "minute": 7}
